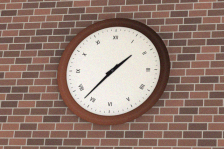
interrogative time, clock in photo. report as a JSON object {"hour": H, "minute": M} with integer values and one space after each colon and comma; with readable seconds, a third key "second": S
{"hour": 1, "minute": 37}
